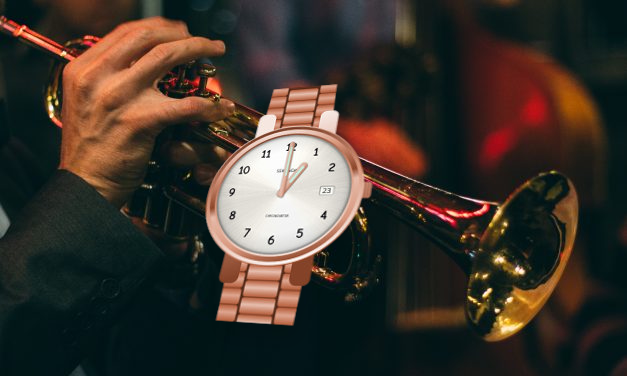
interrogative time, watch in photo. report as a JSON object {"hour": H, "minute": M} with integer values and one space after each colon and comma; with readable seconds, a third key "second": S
{"hour": 1, "minute": 0}
